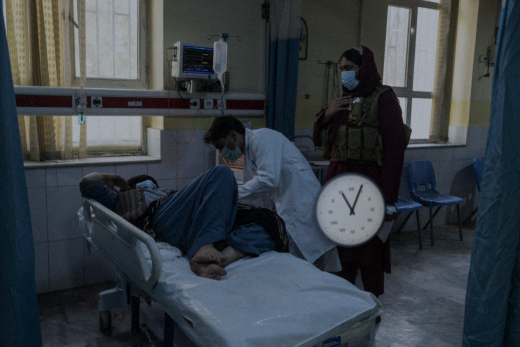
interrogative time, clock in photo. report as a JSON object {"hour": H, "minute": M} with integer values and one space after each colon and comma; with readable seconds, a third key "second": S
{"hour": 11, "minute": 4}
